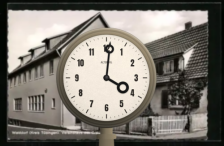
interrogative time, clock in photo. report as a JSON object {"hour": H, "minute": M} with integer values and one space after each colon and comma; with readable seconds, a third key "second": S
{"hour": 4, "minute": 1}
